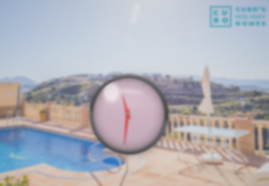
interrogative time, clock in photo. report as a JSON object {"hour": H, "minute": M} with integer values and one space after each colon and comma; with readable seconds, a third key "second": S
{"hour": 11, "minute": 31}
